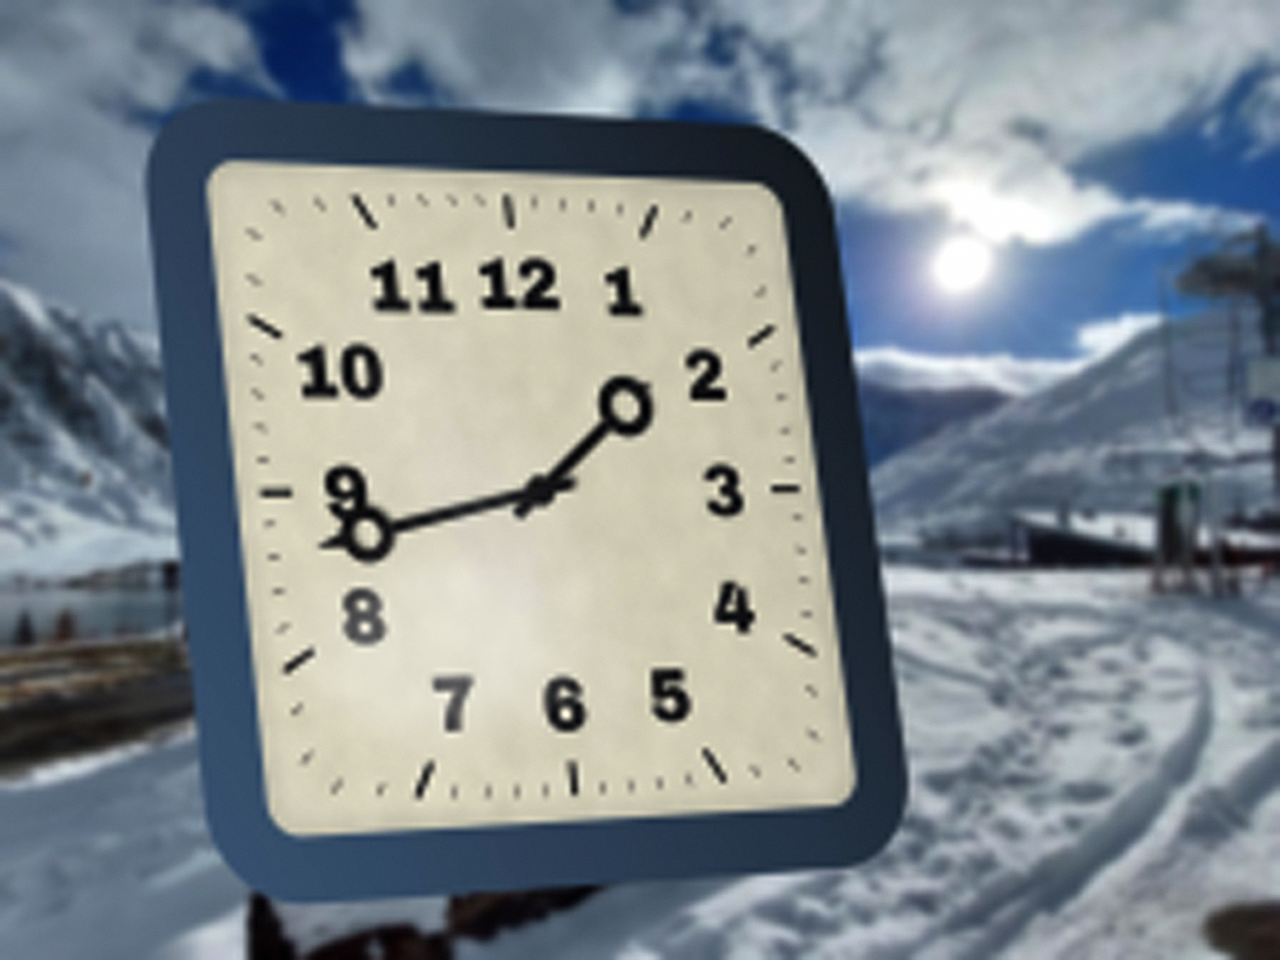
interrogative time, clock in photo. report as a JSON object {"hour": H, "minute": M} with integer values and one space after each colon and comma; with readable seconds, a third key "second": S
{"hour": 1, "minute": 43}
